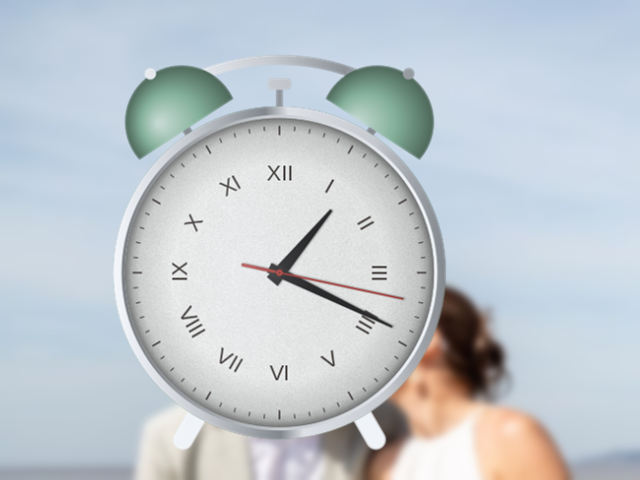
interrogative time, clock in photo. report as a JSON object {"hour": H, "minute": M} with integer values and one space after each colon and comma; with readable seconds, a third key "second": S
{"hour": 1, "minute": 19, "second": 17}
